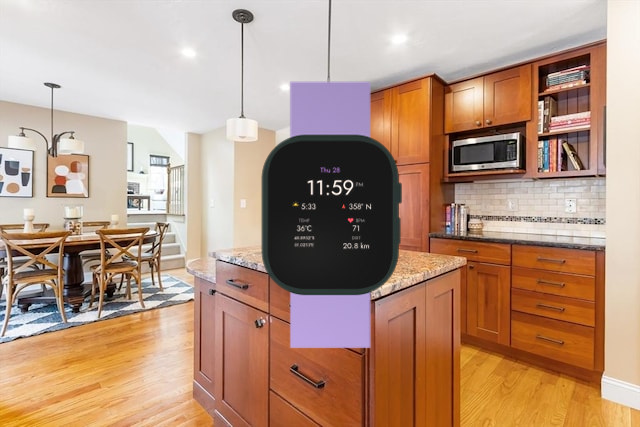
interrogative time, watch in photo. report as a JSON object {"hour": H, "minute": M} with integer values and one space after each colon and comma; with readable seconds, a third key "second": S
{"hour": 11, "minute": 59}
